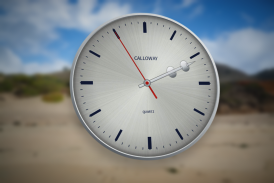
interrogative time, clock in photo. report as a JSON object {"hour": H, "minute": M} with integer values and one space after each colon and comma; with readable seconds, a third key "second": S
{"hour": 2, "minute": 10, "second": 55}
